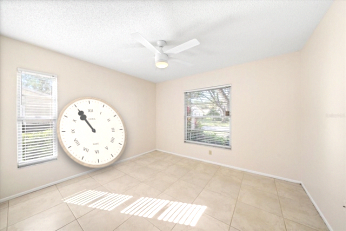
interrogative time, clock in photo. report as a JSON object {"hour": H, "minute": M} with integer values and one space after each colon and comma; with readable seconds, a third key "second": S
{"hour": 10, "minute": 55}
